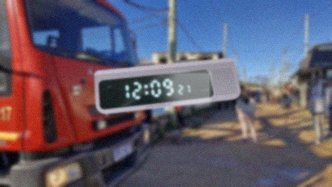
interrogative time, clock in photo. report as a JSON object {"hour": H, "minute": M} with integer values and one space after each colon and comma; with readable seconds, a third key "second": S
{"hour": 12, "minute": 9}
